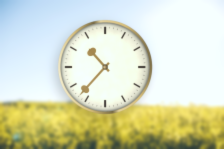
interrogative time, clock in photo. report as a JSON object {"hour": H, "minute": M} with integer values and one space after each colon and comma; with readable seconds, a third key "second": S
{"hour": 10, "minute": 37}
